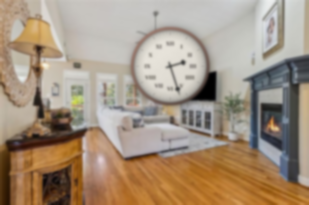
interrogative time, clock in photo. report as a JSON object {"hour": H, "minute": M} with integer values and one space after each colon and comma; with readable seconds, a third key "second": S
{"hour": 2, "minute": 27}
